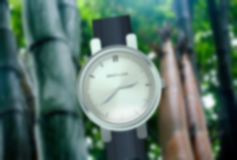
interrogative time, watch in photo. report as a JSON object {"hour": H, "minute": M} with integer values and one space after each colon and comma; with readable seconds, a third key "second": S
{"hour": 2, "minute": 39}
